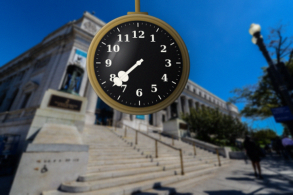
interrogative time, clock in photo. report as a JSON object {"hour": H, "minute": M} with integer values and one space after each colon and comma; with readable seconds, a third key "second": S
{"hour": 7, "minute": 38}
